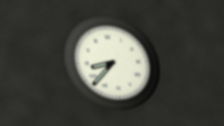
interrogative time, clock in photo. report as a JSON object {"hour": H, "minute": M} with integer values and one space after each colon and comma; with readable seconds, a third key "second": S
{"hour": 8, "minute": 38}
